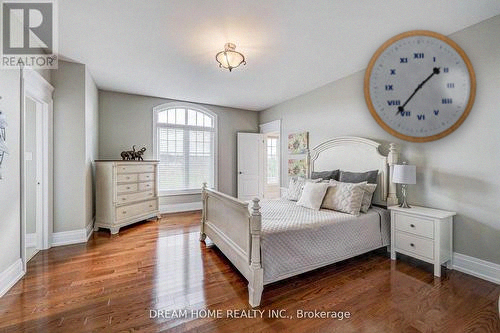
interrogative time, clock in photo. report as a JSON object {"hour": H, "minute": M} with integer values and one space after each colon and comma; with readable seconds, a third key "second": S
{"hour": 1, "minute": 37}
